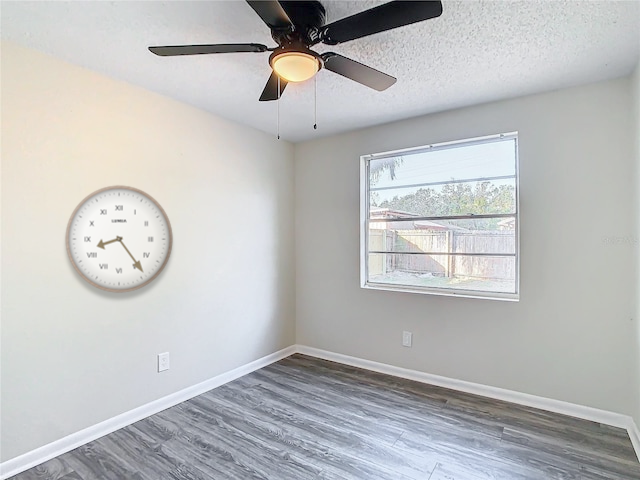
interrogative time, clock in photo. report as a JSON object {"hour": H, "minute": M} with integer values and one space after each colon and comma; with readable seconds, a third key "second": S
{"hour": 8, "minute": 24}
